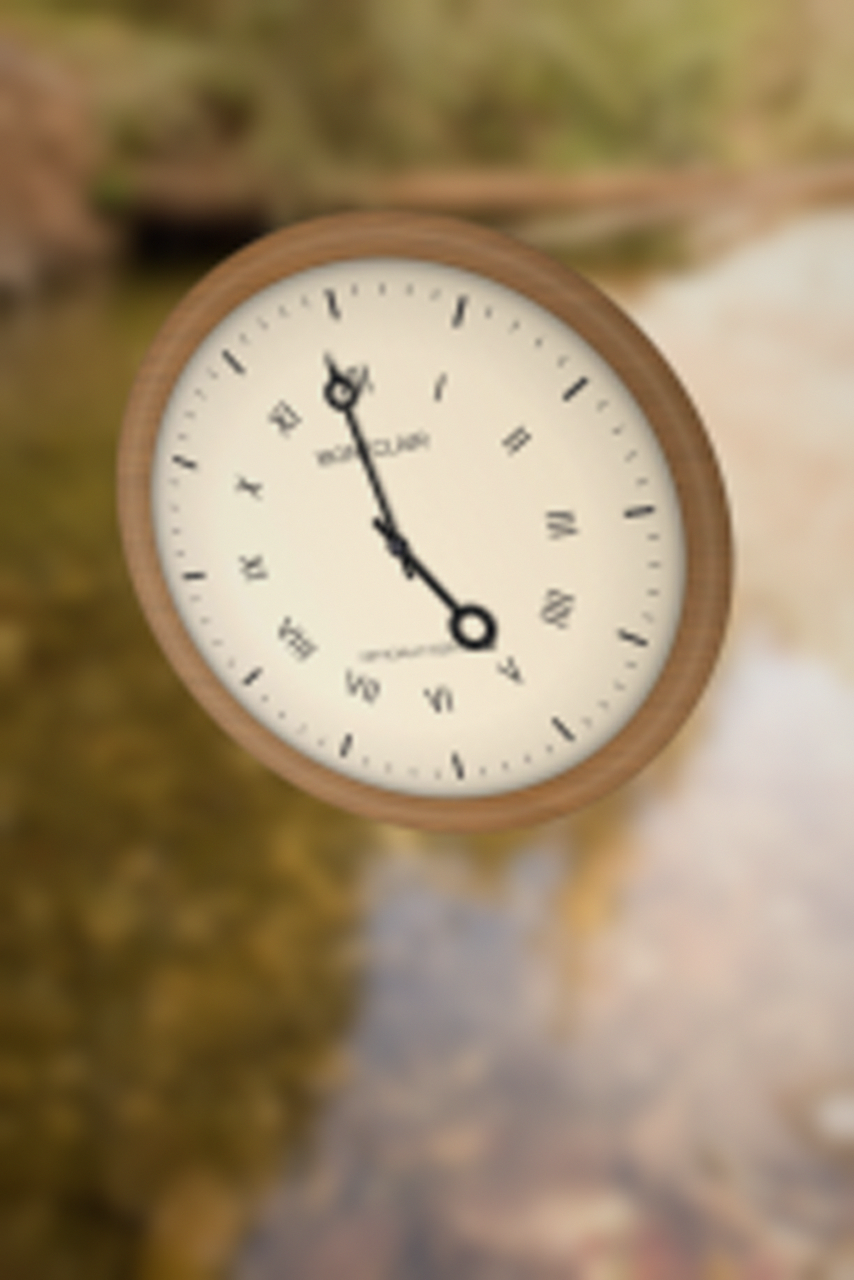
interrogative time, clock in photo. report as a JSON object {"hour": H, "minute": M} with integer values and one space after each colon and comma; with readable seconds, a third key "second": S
{"hour": 4, "minute": 59}
